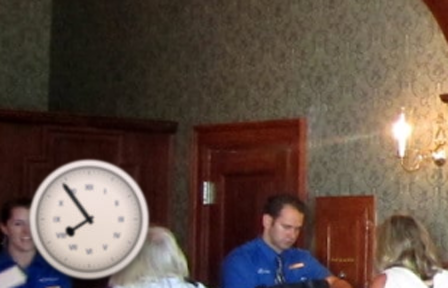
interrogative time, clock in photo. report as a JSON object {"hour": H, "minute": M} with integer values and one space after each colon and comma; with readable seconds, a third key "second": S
{"hour": 7, "minute": 54}
